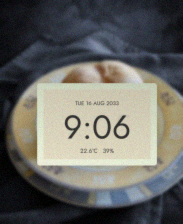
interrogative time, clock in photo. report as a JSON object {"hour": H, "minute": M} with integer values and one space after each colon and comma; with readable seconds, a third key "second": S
{"hour": 9, "minute": 6}
